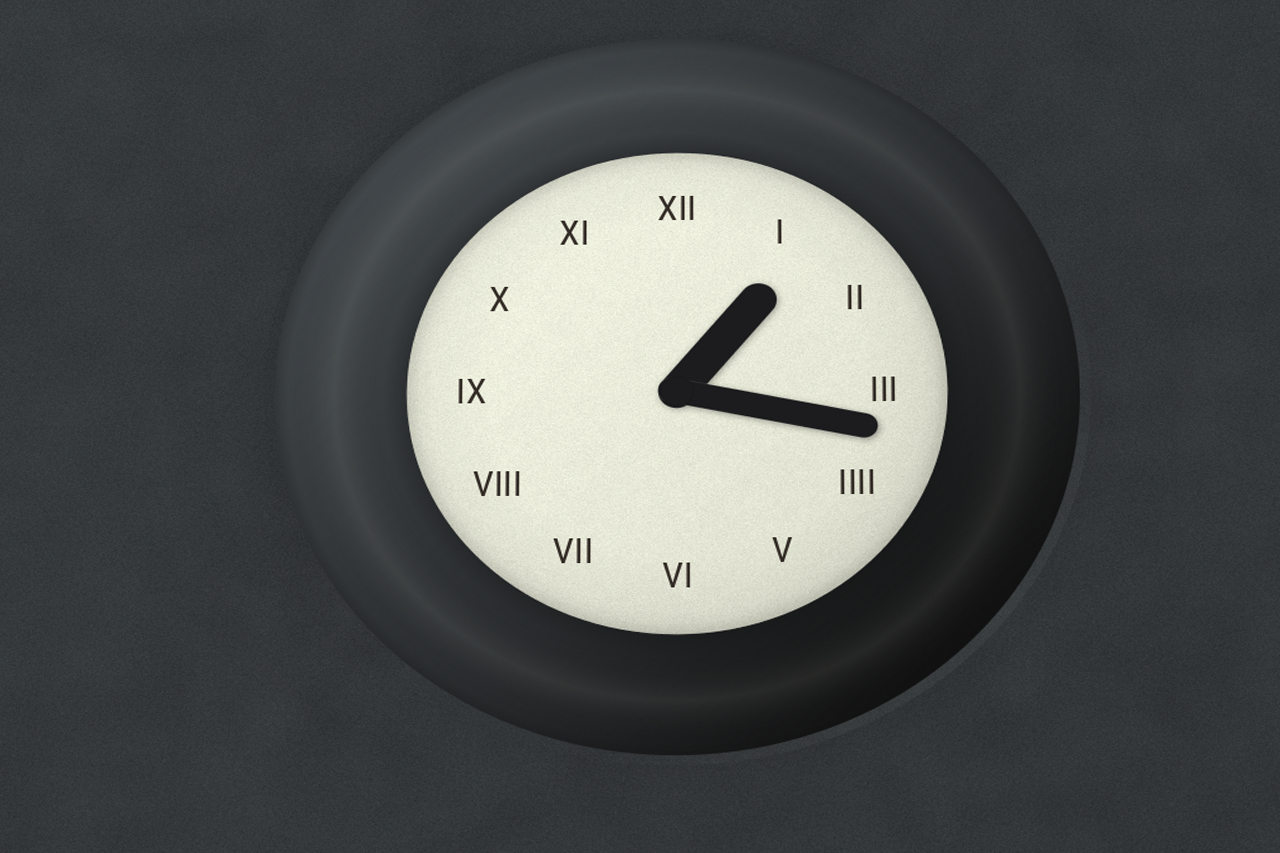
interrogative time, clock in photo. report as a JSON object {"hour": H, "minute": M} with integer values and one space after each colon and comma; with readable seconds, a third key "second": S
{"hour": 1, "minute": 17}
